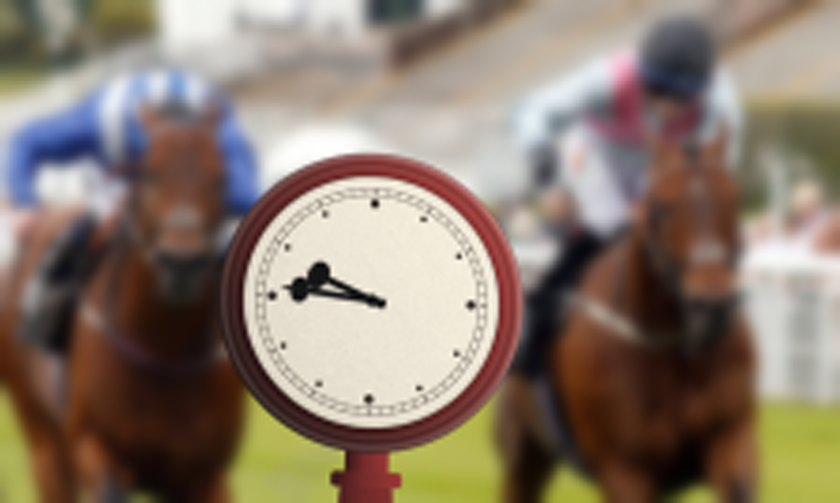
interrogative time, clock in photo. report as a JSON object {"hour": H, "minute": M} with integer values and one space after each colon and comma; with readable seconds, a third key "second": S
{"hour": 9, "minute": 46}
